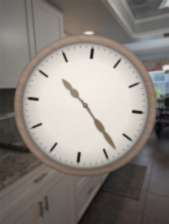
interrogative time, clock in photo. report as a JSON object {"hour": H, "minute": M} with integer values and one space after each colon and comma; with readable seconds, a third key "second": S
{"hour": 10, "minute": 23}
